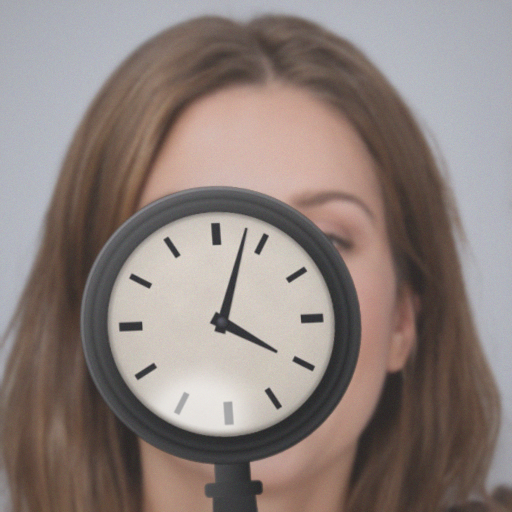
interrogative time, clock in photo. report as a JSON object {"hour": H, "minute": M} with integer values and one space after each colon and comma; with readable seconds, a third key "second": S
{"hour": 4, "minute": 3}
